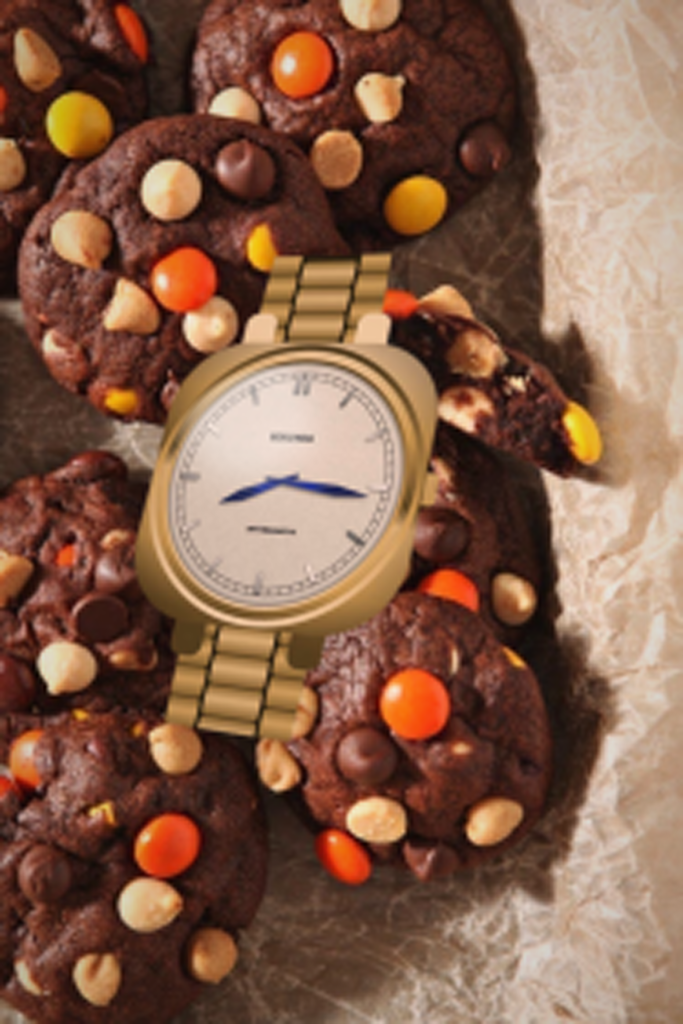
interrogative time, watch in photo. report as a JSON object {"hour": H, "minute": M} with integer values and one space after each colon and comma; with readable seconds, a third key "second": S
{"hour": 8, "minute": 16}
